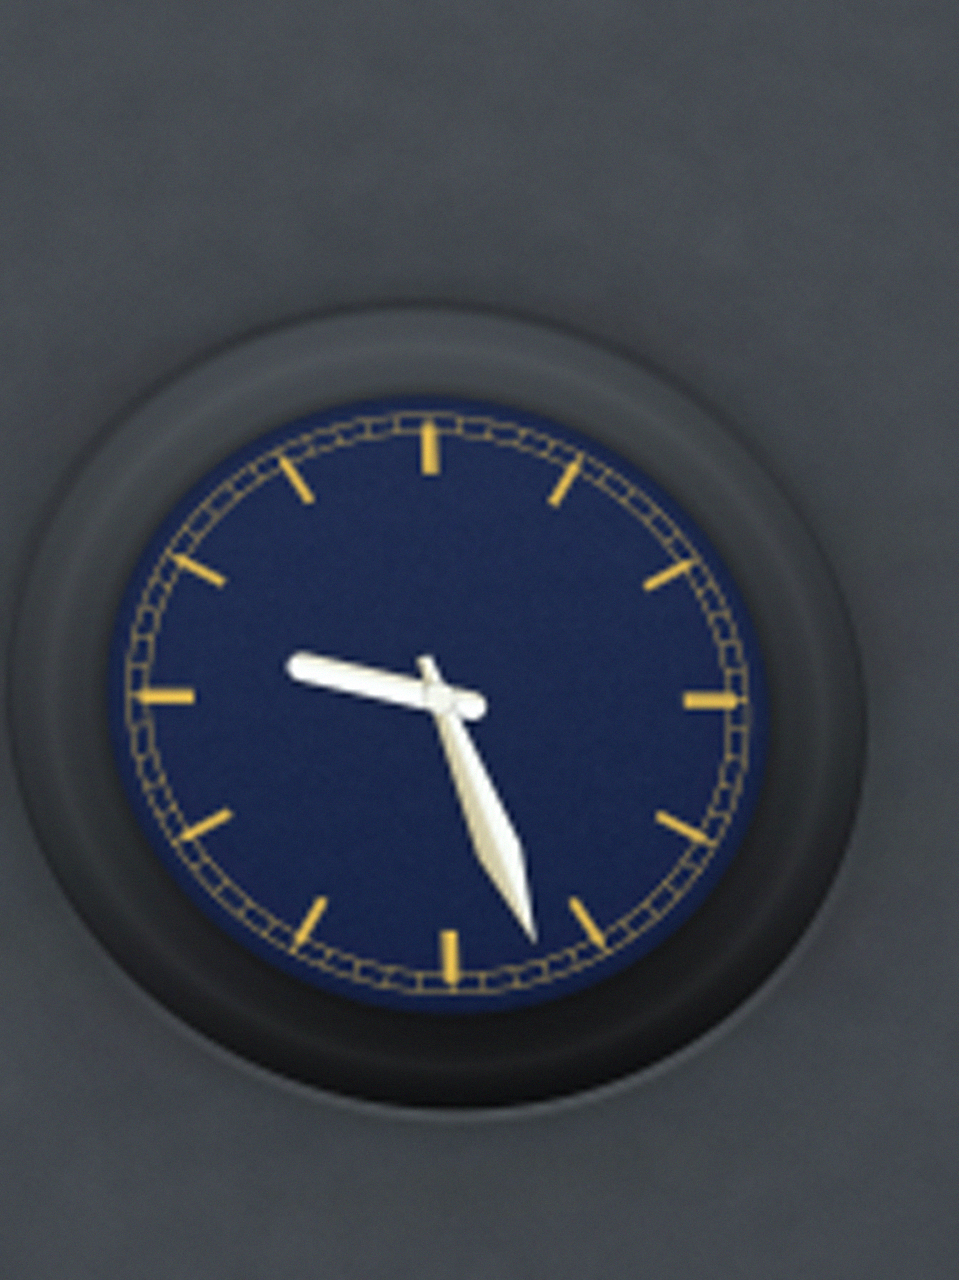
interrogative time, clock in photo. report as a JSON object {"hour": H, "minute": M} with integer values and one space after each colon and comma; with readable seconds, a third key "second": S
{"hour": 9, "minute": 27}
